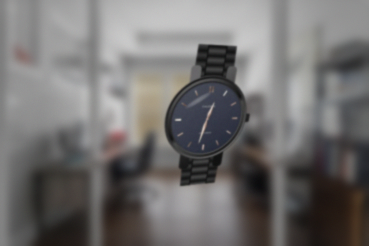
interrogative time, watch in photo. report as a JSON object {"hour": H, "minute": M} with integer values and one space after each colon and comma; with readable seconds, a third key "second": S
{"hour": 12, "minute": 32}
